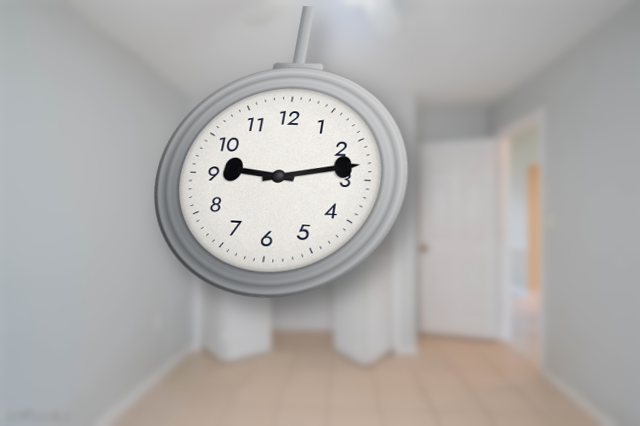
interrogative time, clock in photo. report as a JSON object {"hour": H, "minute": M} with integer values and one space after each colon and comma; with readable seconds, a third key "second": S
{"hour": 9, "minute": 13}
